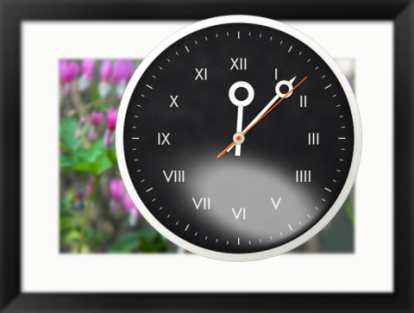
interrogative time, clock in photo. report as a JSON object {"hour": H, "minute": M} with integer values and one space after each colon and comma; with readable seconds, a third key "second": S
{"hour": 12, "minute": 7, "second": 8}
